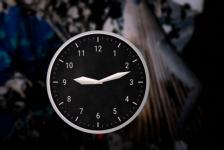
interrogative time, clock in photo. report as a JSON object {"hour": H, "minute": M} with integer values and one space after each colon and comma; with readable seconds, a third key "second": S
{"hour": 9, "minute": 12}
